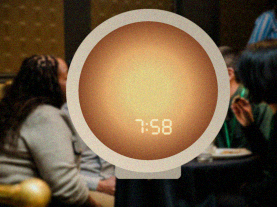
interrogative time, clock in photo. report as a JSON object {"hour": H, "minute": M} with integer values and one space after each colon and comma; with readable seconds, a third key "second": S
{"hour": 7, "minute": 58}
